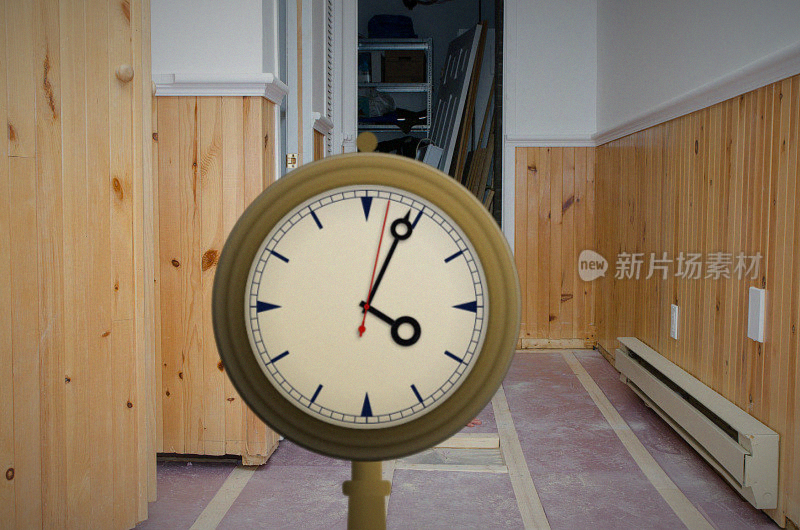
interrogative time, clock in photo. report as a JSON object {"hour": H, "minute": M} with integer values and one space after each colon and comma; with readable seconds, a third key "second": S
{"hour": 4, "minute": 4, "second": 2}
